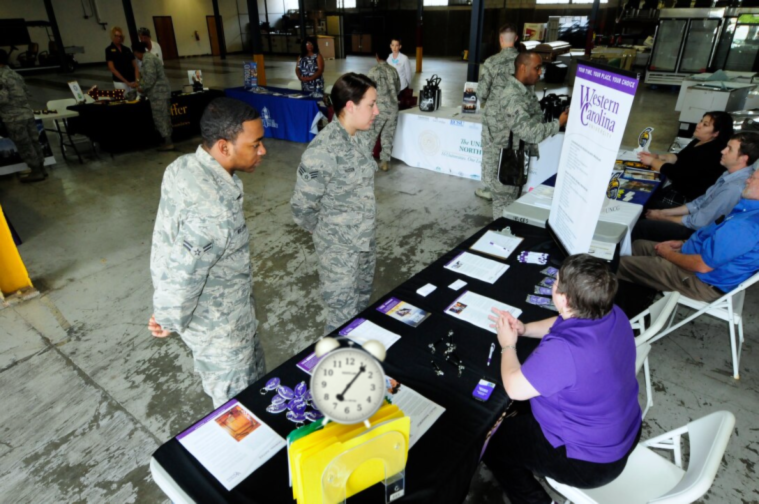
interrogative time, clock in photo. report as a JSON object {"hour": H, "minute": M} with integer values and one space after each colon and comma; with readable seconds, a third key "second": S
{"hour": 7, "minute": 6}
